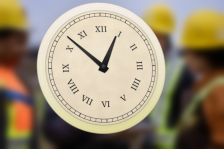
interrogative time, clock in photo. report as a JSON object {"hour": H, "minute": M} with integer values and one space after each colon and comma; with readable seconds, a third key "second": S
{"hour": 12, "minute": 52}
